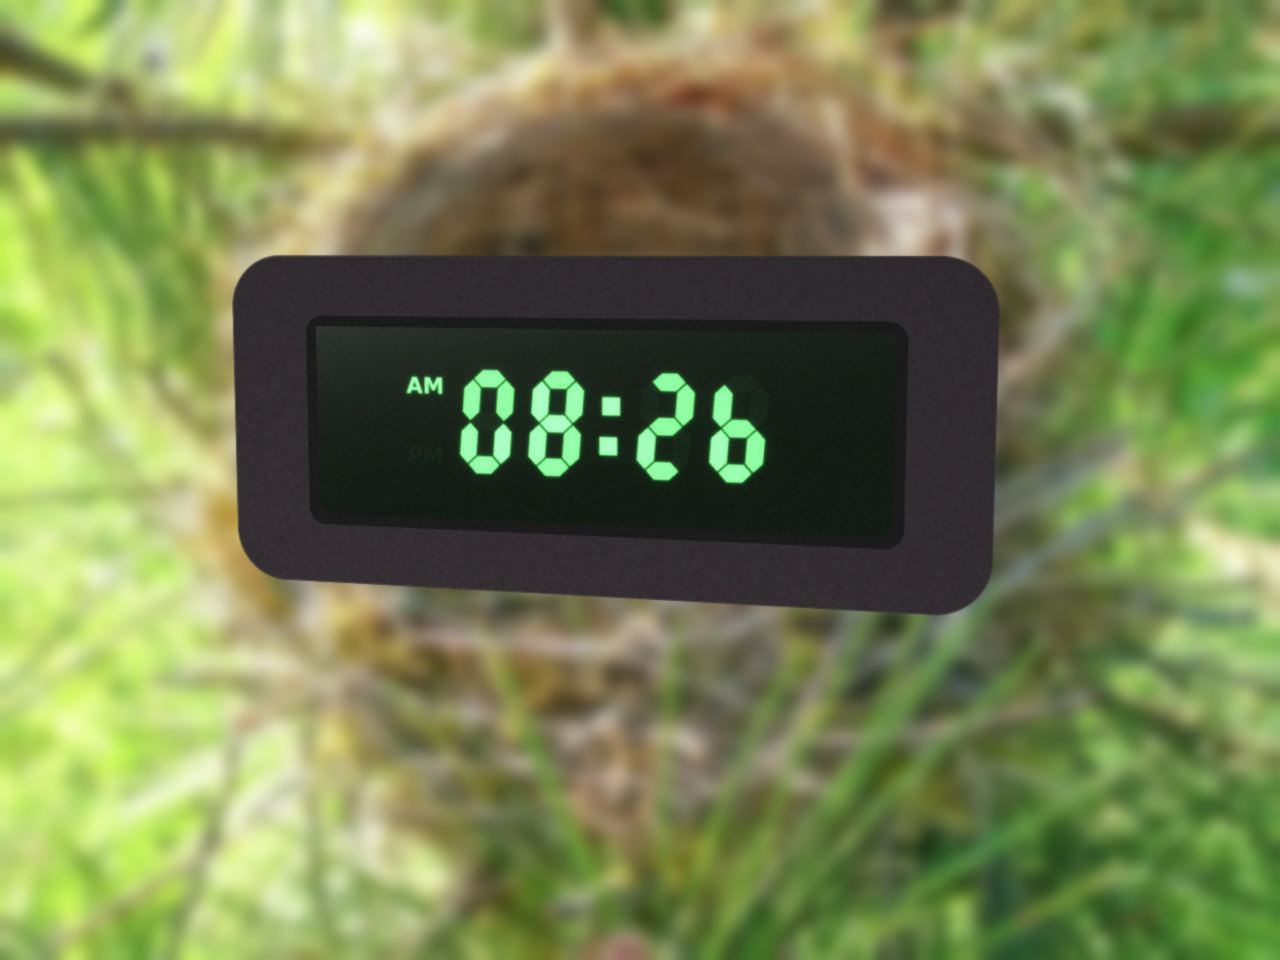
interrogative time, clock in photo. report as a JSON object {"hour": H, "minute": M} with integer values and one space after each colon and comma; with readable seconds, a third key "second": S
{"hour": 8, "minute": 26}
